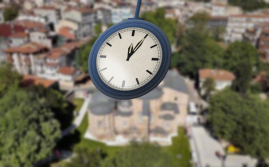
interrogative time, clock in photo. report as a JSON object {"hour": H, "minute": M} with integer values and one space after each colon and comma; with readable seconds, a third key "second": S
{"hour": 12, "minute": 5}
